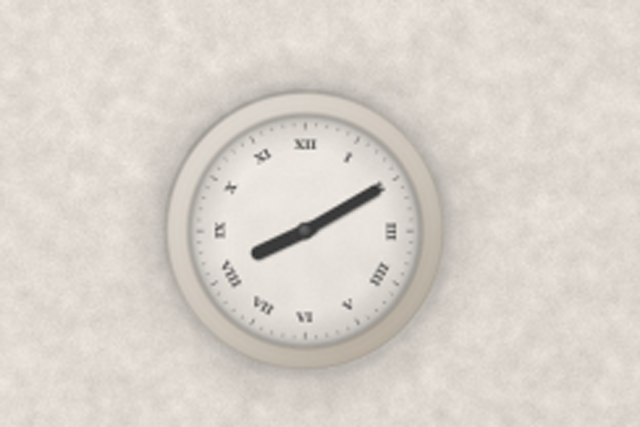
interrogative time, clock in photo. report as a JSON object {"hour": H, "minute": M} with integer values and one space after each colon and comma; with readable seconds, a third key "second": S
{"hour": 8, "minute": 10}
